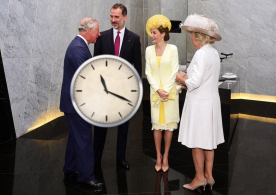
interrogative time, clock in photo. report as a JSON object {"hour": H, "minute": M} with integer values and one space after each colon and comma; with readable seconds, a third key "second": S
{"hour": 11, "minute": 19}
